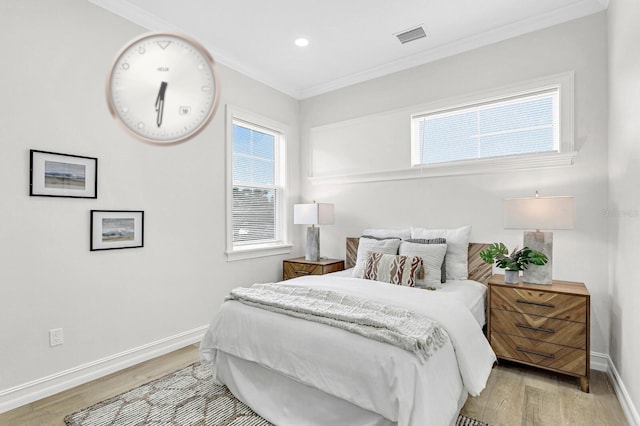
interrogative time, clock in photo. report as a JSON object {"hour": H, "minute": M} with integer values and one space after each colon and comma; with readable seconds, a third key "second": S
{"hour": 6, "minute": 31}
